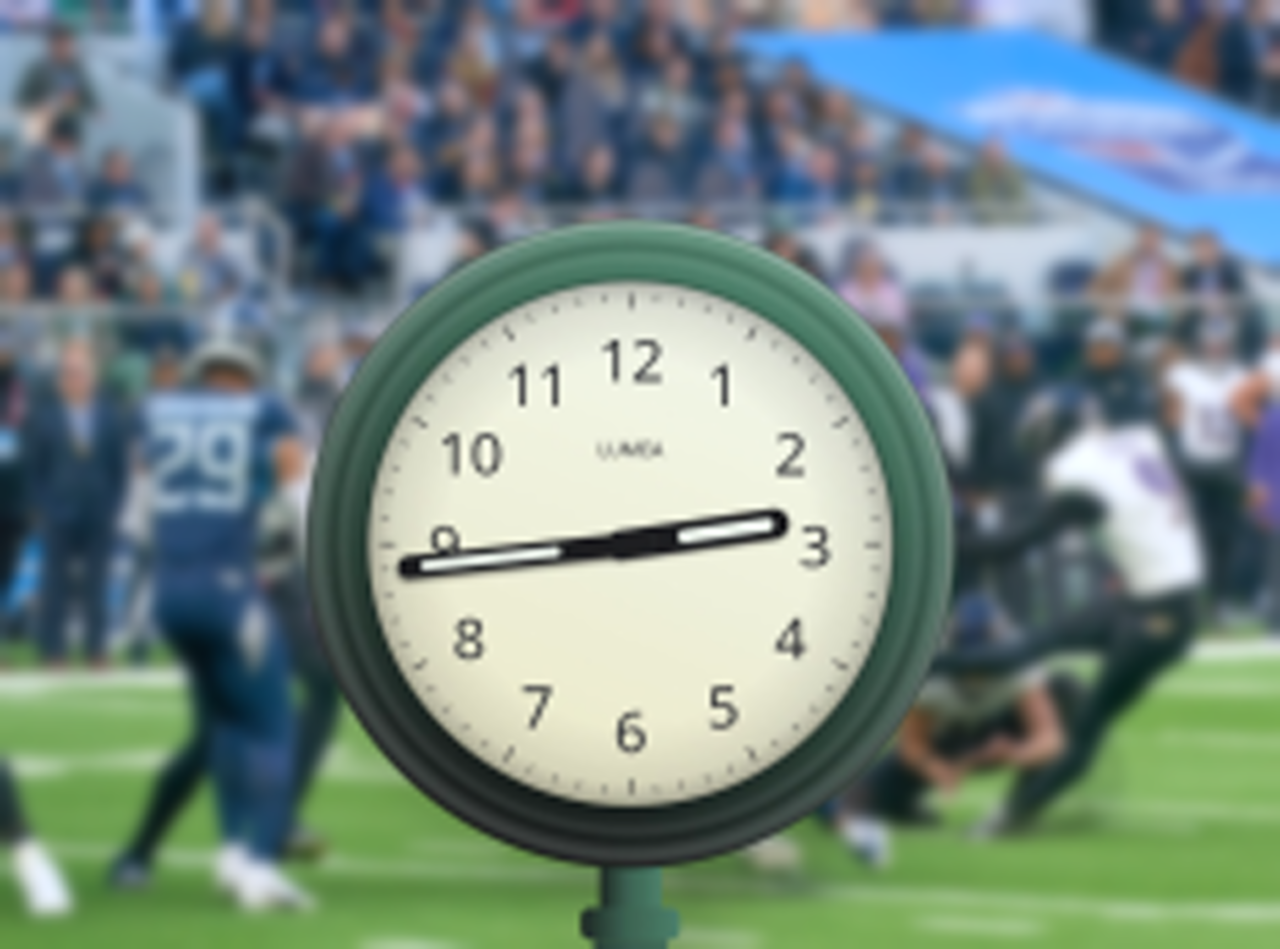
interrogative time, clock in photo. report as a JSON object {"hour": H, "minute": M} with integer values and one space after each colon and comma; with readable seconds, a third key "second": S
{"hour": 2, "minute": 44}
